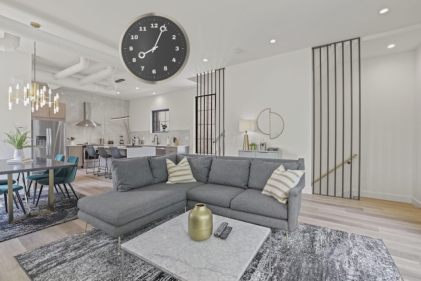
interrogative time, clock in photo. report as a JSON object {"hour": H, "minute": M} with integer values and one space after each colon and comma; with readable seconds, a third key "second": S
{"hour": 8, "minute": 4}
